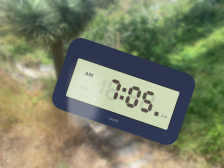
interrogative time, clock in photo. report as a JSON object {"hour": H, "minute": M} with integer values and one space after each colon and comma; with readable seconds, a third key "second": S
{"hour": 7, "minute": 5}
